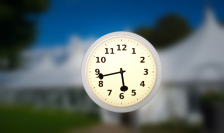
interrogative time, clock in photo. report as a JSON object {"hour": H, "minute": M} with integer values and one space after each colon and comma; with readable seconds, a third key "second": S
{"hour": 5, "minute": 43}
